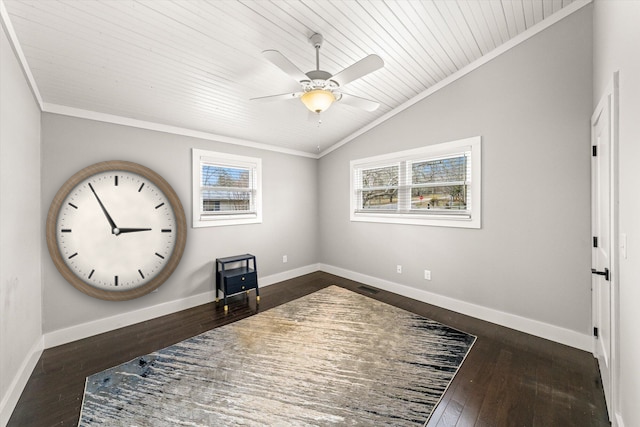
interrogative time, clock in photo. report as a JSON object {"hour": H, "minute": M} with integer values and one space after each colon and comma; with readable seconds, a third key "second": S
{"hour": 2, "minute": 55}
